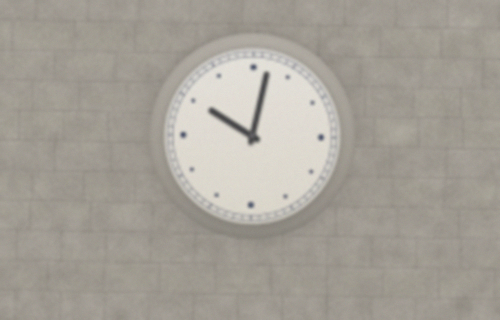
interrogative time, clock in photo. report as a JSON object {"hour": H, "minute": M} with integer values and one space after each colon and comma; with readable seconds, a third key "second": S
{"hour": 10, "minute": 2}
